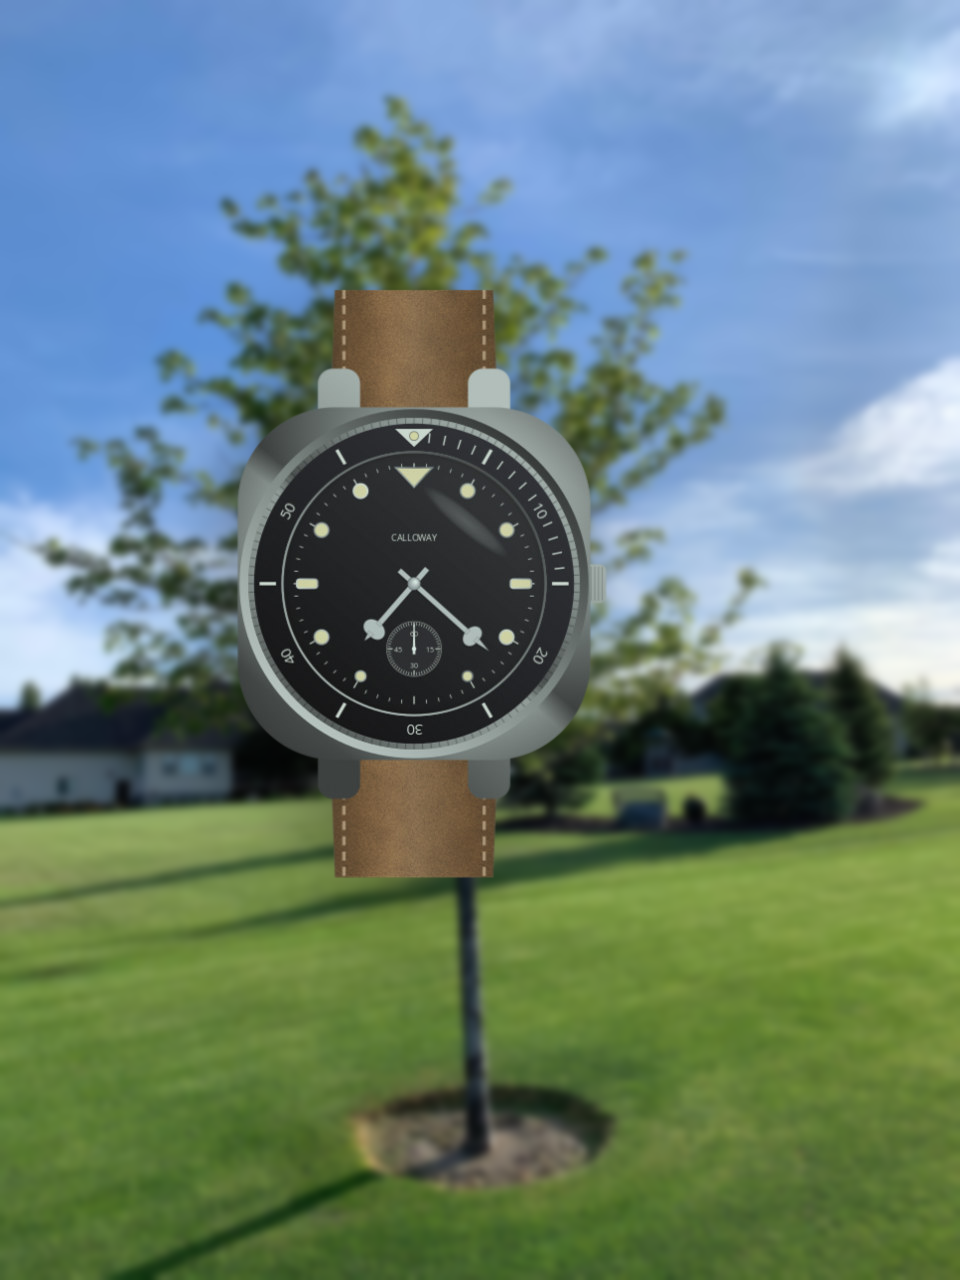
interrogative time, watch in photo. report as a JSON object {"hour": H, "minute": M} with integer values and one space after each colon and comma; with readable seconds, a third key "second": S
{"hour": 7, "minute": 22}
